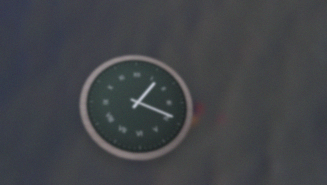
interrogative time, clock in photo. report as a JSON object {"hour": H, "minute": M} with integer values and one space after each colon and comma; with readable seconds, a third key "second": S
{"hour": 1, "minute": 19}
